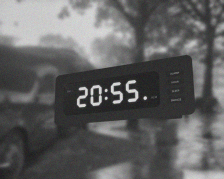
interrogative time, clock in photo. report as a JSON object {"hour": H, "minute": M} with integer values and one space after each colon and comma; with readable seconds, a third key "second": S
{"hour": 20, "minute": 55}
